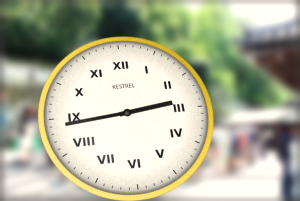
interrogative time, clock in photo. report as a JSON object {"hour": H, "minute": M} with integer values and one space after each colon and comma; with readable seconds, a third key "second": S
{"hour": 2, "minute": 44}
